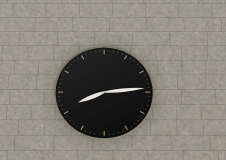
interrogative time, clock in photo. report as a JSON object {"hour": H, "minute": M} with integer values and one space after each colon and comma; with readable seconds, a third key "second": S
{"hour": 8, "minute": 14}
